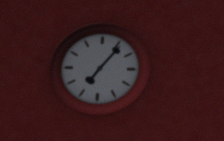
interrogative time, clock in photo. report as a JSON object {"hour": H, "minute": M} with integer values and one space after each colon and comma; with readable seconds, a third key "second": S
{"hour": 7, "minute": 6}
